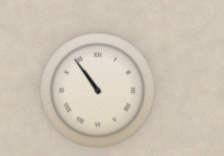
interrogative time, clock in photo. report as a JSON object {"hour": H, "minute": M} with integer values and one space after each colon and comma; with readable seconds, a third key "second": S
{"hour": 10, "minute": 54}
